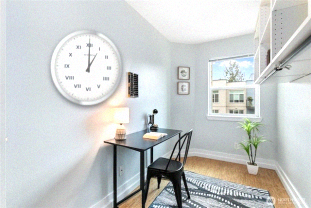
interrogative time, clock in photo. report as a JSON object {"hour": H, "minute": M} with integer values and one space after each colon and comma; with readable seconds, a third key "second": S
{"hour": 1, "minute": 0}
